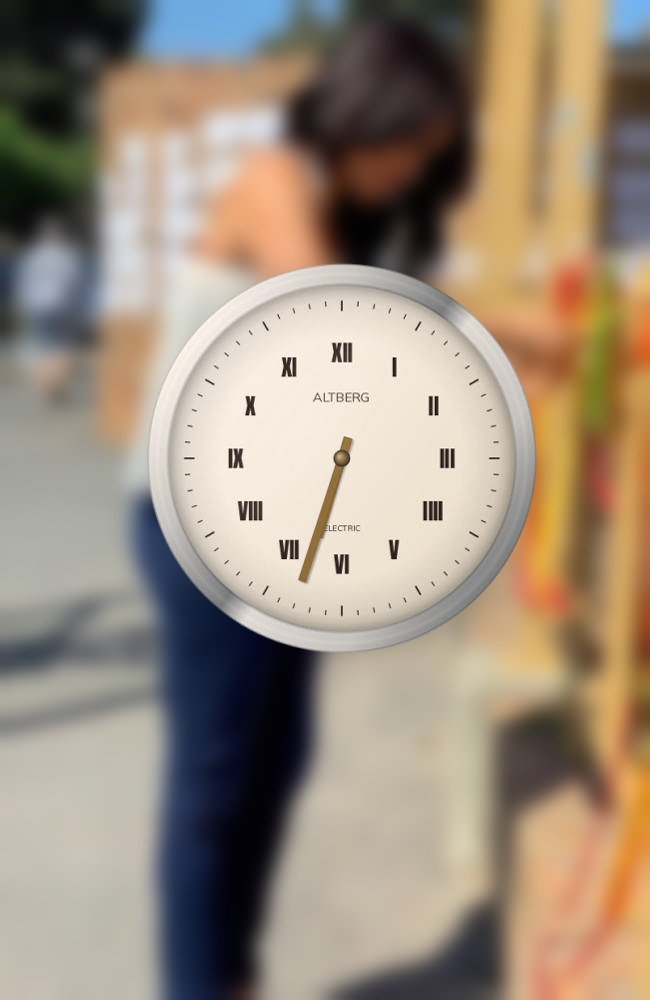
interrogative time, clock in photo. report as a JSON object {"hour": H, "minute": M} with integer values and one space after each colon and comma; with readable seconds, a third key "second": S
{"hour": 6, "minute": 33}
